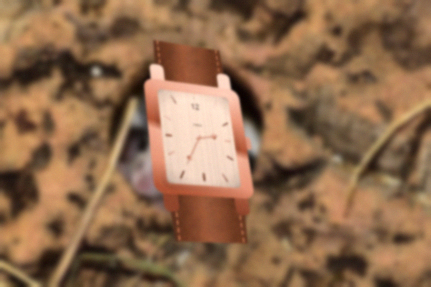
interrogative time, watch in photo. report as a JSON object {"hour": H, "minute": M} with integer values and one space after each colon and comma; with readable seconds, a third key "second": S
{"hour": 2, "minute": 35}
